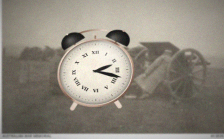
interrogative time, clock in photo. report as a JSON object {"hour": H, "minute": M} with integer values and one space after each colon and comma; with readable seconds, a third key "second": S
{"hour": 2, "minute": 18}
